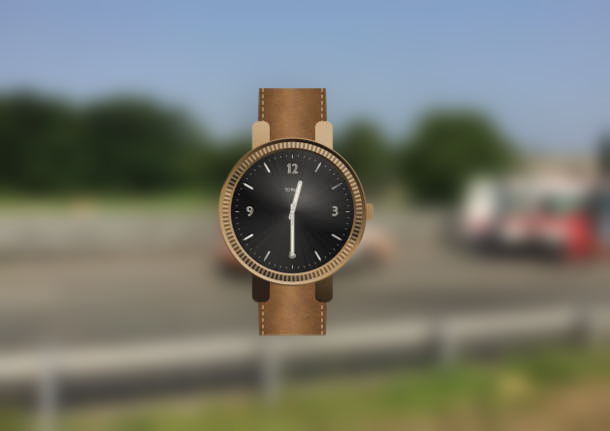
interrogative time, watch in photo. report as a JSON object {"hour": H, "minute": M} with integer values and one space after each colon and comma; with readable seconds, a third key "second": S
{"hour": 12, "minute": 30}
